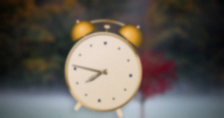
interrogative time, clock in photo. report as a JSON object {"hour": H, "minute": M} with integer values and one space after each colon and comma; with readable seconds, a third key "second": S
{"hour": 7, "minute": 46}
